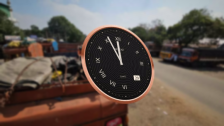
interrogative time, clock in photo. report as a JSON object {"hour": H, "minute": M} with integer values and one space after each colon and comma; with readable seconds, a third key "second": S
{"hour": 11, "minute": 56}
